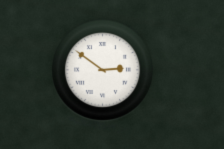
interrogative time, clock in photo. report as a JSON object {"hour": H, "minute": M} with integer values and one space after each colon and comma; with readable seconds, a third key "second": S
{"hour": 2, "minute": 51}
